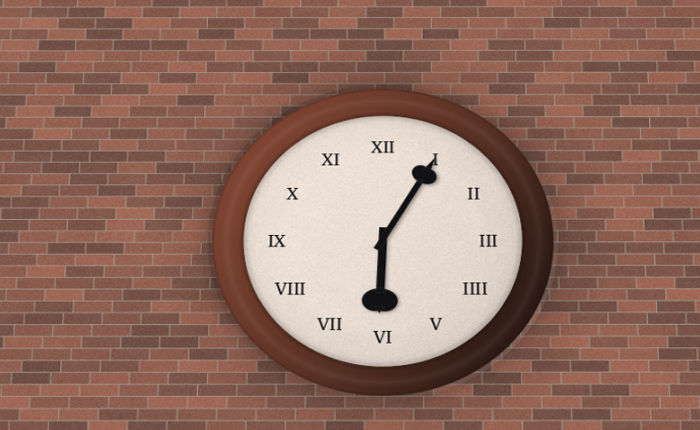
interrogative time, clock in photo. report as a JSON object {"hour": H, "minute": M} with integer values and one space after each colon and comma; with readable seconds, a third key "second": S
{"hour": 6, "minute": 5}
